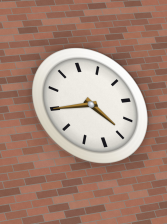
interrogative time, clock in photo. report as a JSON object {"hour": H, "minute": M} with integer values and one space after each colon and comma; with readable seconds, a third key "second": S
{"hour": 4, "minute": 45}
